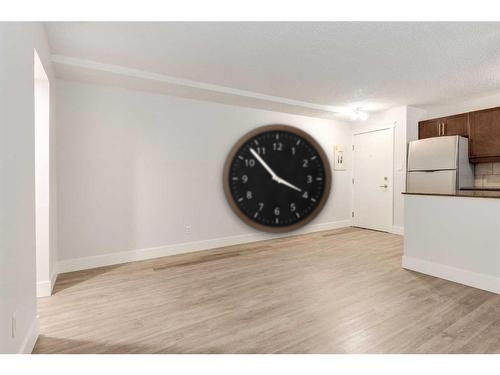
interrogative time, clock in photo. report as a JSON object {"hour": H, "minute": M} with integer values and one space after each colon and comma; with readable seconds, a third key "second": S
{"hour": 3, "minute": 53}
